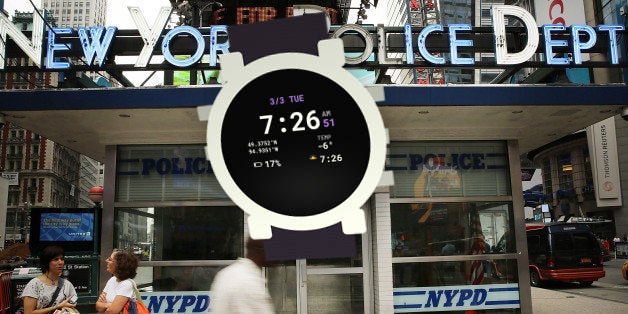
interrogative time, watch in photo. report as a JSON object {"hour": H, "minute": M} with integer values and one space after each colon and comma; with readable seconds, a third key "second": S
{"hour": 7, "minute": 26, "second": 51}
